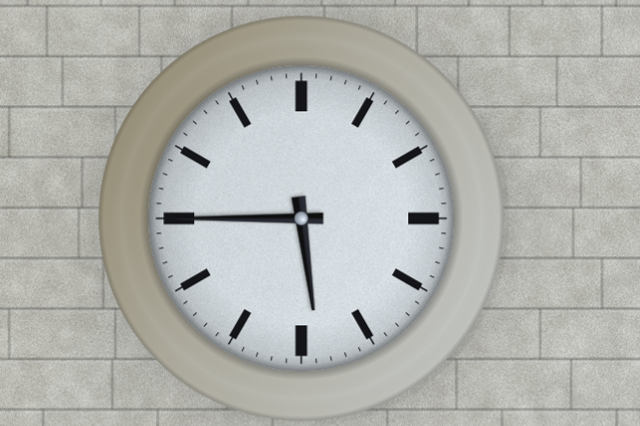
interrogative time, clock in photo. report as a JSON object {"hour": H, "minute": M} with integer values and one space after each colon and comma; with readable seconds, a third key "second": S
{"hour": 5, "minute": 45}
